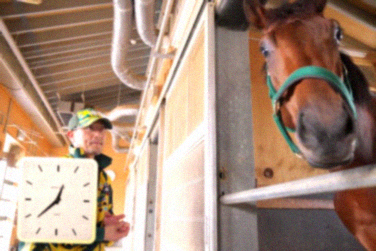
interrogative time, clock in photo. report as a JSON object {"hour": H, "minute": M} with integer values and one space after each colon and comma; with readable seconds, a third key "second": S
{"hour": 12, "minute": 38}
